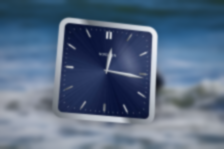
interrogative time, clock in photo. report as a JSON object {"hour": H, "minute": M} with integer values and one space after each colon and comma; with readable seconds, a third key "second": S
{"hour": 12, "minute": 16}
